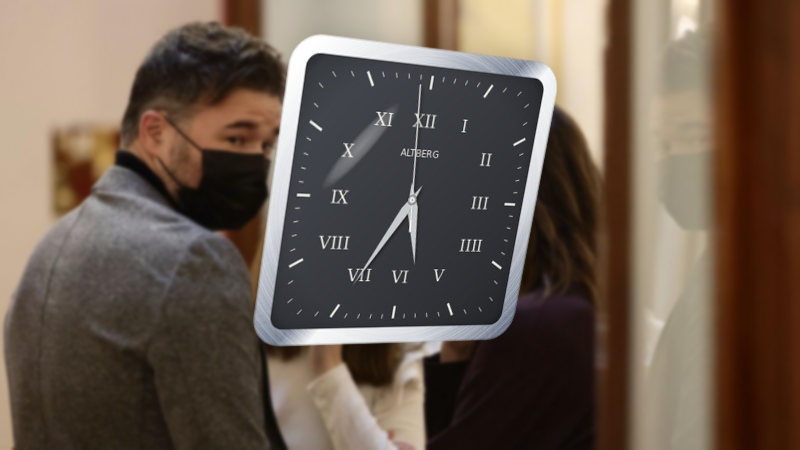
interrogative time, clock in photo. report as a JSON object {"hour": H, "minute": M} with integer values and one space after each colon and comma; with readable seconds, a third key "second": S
{"hour": 5, "minute": 34, "second": 59}
